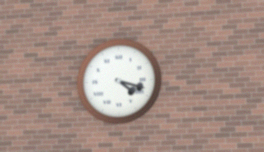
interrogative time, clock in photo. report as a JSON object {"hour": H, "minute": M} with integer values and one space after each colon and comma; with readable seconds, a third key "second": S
{"hour": 4, "minute": 18}
